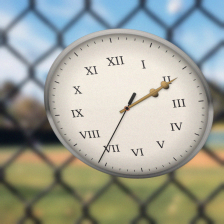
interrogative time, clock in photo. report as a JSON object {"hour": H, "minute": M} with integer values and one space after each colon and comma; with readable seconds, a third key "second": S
{"hour": 2, "minute": 10, "second": 36}
